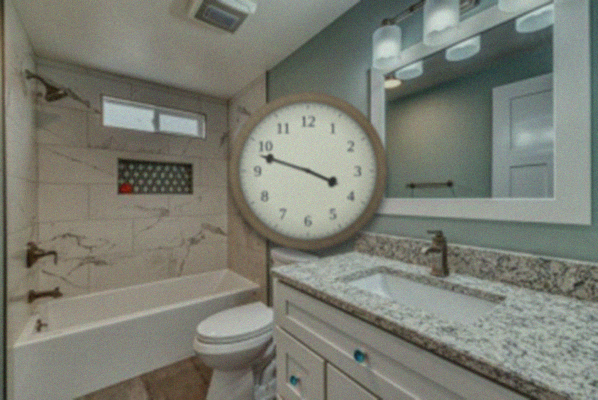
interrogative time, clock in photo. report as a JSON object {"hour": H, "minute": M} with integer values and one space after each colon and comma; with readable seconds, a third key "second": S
{"hour": 3, "minute": 48}
